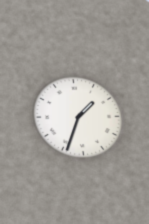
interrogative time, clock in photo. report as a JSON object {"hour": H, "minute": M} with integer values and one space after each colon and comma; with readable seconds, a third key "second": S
{"hour": 1, "minute": 34}
